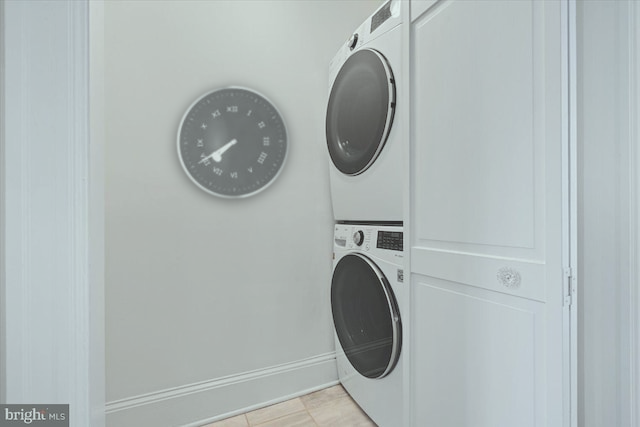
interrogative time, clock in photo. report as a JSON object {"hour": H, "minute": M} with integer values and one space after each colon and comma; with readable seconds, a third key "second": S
{"hour": 7, "minute": 40}
